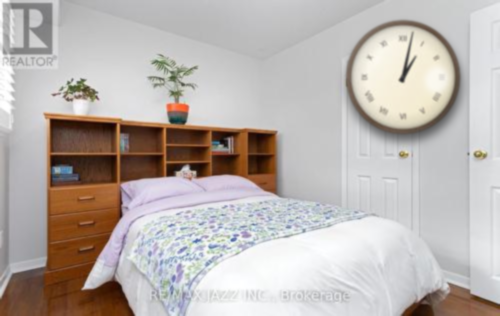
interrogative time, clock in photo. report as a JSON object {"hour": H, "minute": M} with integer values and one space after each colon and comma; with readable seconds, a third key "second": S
{"hour": 1, "minute": 2}
